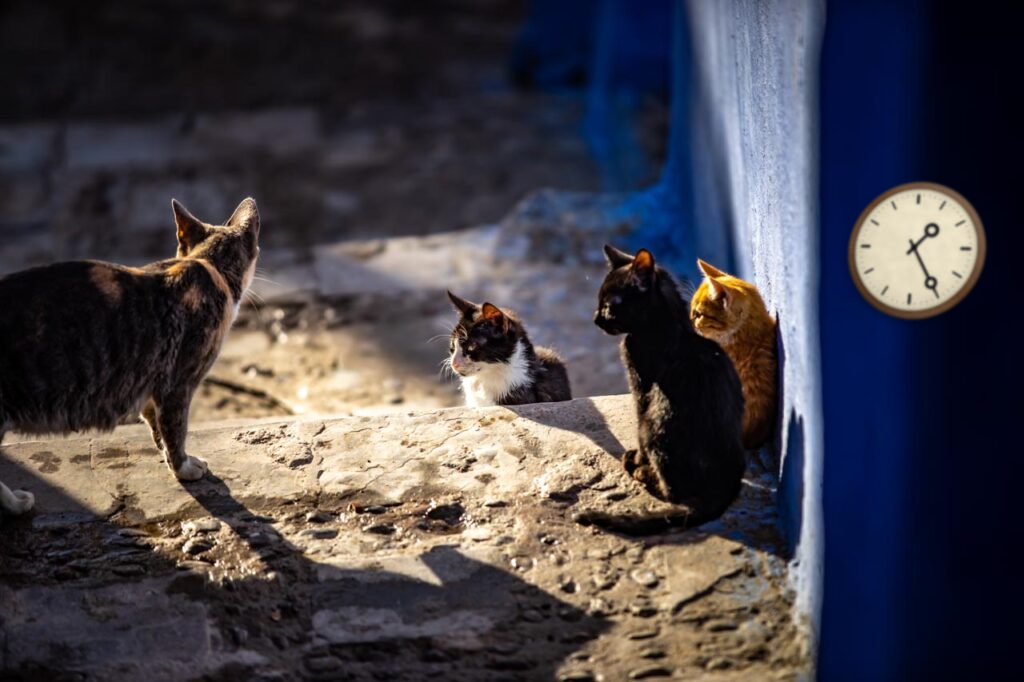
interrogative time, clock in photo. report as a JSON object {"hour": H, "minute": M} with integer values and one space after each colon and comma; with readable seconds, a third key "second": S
{"hour": 1, "minute": 25}
